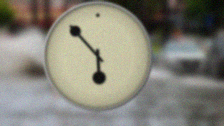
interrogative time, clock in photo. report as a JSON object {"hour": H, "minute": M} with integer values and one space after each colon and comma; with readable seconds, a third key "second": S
{"hour": 5, "minute": 53}
